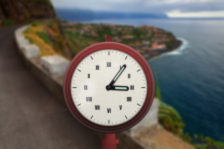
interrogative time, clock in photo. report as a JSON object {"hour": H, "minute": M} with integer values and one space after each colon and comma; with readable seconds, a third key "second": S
{"hour": 3, "minute": 6}
